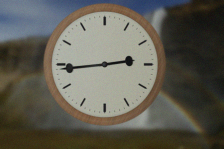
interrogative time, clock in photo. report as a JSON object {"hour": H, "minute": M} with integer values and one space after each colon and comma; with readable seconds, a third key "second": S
{"hour": 2, "minute": 44}
